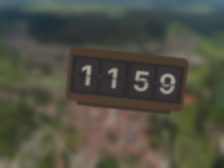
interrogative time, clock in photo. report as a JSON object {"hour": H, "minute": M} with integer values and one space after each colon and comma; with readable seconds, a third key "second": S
{"hour": 11, "minute": 59}
